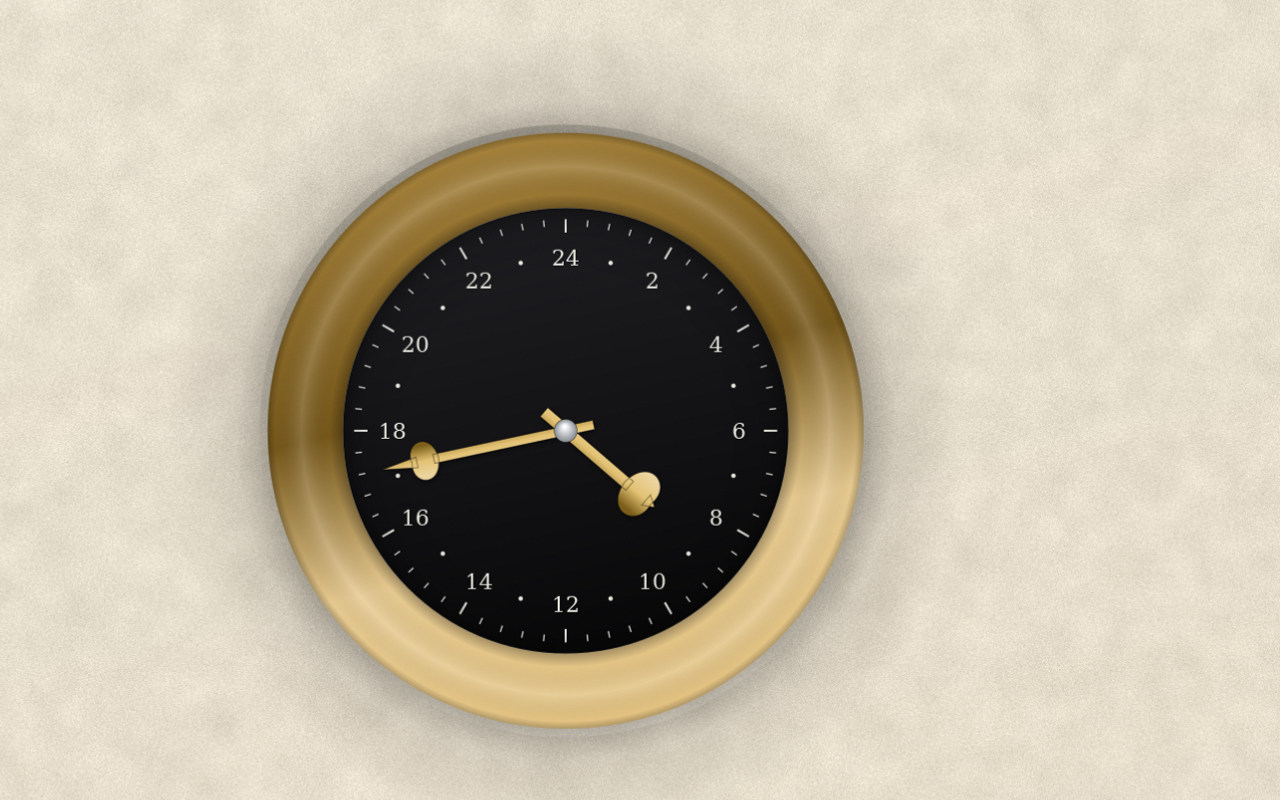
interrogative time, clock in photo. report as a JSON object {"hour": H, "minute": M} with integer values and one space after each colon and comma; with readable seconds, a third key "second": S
{"hour": 8, "minute": 43}
